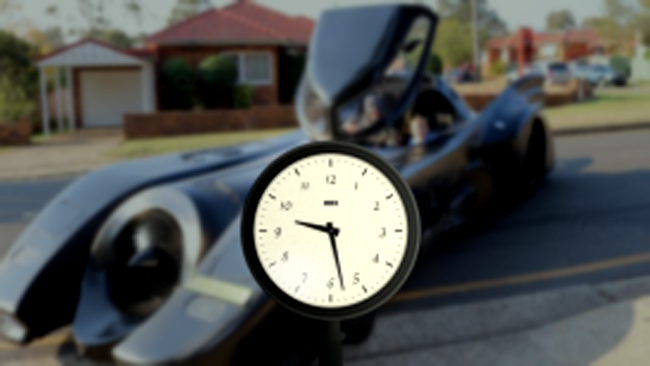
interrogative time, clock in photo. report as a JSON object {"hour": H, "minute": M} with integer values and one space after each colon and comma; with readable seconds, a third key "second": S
{"hour": 9, "minute": 28}
